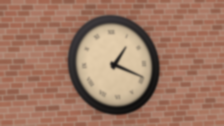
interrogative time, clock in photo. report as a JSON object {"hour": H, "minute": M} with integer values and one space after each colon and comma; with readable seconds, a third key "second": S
{"hour": 1, "minute": 19}
